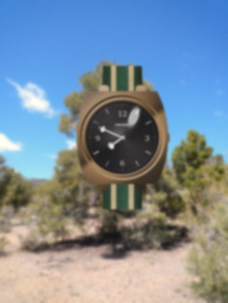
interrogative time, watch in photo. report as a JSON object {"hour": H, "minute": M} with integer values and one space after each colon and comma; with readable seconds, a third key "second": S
{"hour": 7, "minute": 49}
